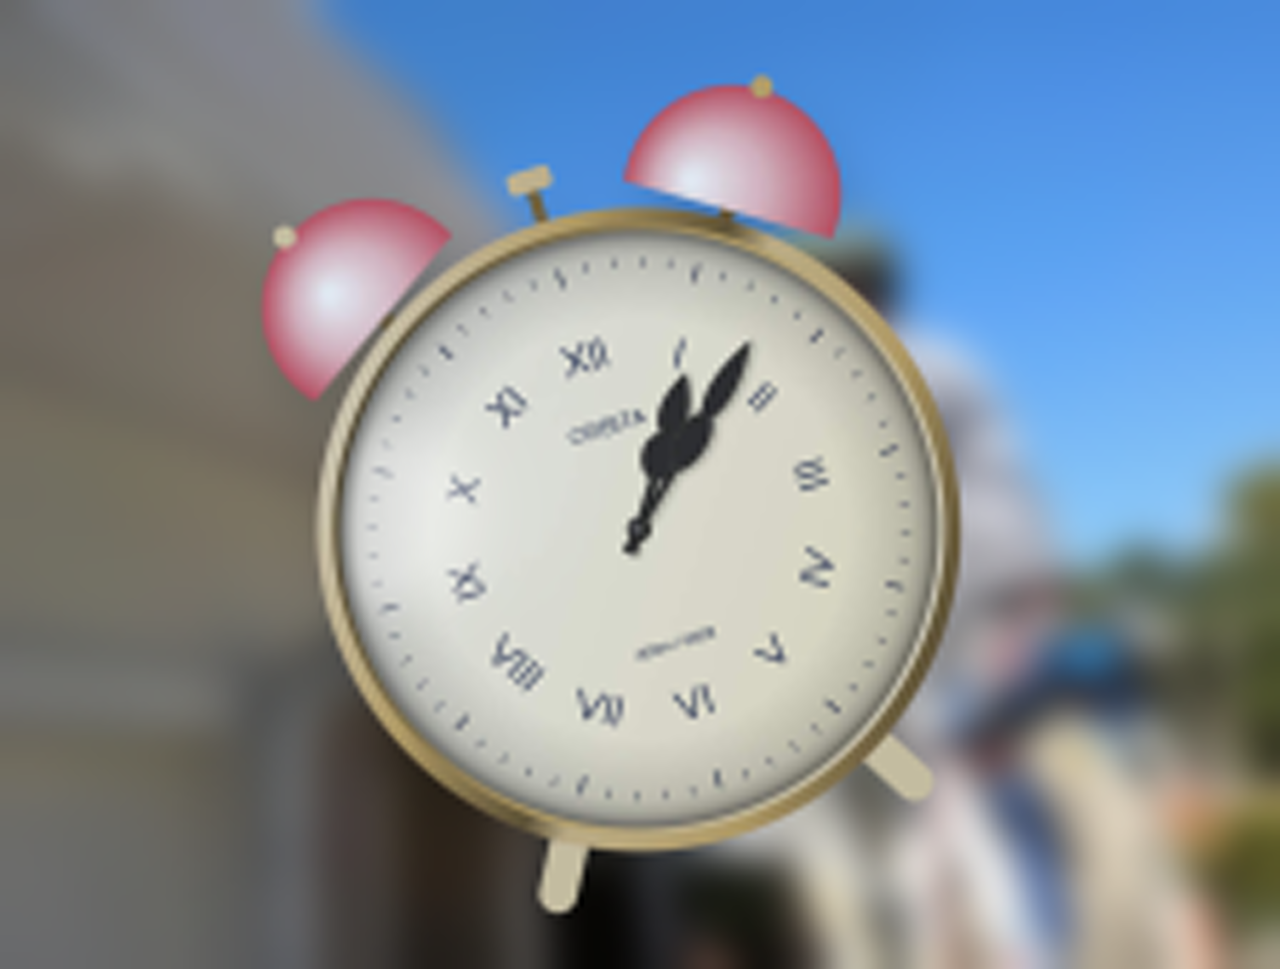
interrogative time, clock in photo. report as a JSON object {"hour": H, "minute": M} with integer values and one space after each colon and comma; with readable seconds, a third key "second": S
{"hour": 1, "minute": 8}
